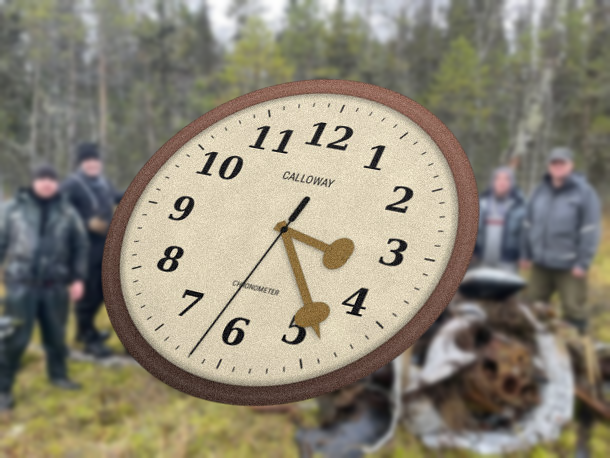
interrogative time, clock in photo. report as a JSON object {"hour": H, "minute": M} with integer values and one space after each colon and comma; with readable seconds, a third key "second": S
{"hour": 3, "minute": 23, "second": 32}
